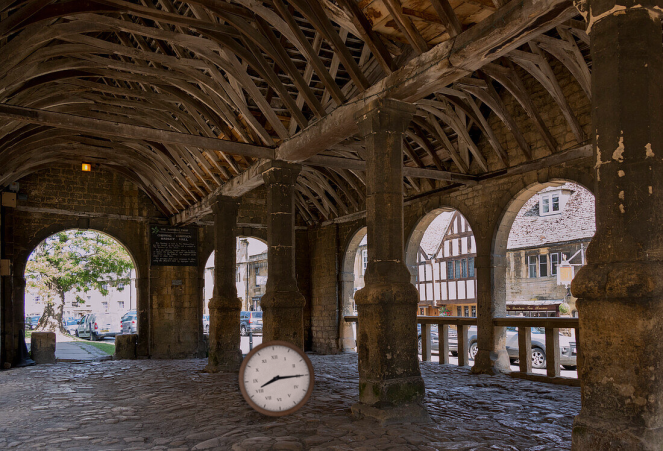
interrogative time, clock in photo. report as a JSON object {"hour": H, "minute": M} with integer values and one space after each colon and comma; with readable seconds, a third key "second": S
{"hour": 8, "minute": 15}
